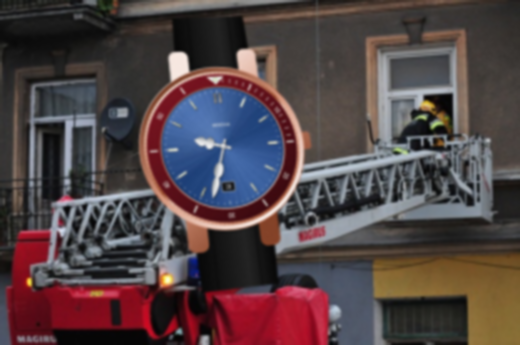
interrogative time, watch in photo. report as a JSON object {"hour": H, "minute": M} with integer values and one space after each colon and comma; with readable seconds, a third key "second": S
{"hour": 9, "minute": 33}
